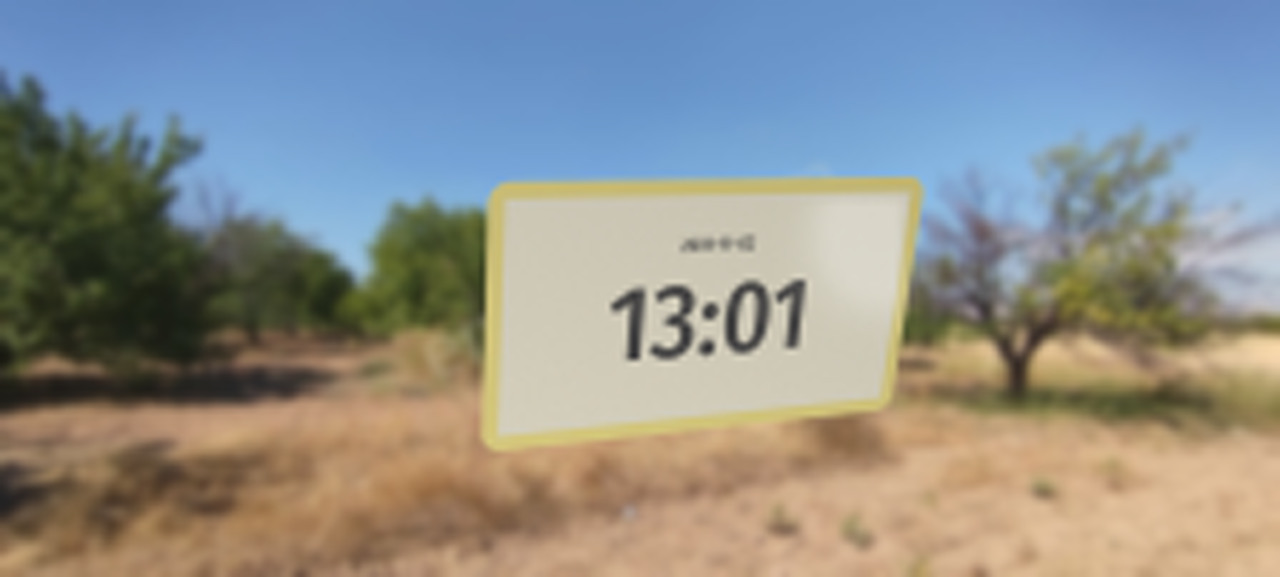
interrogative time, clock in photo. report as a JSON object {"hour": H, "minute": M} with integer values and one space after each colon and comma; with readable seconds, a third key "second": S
{"hour": 13, "minute": 1}
